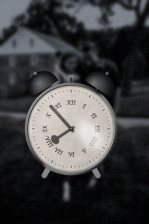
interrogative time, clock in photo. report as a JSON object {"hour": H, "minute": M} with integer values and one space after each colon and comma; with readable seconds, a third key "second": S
{"hour": 7, "minute": 53}
